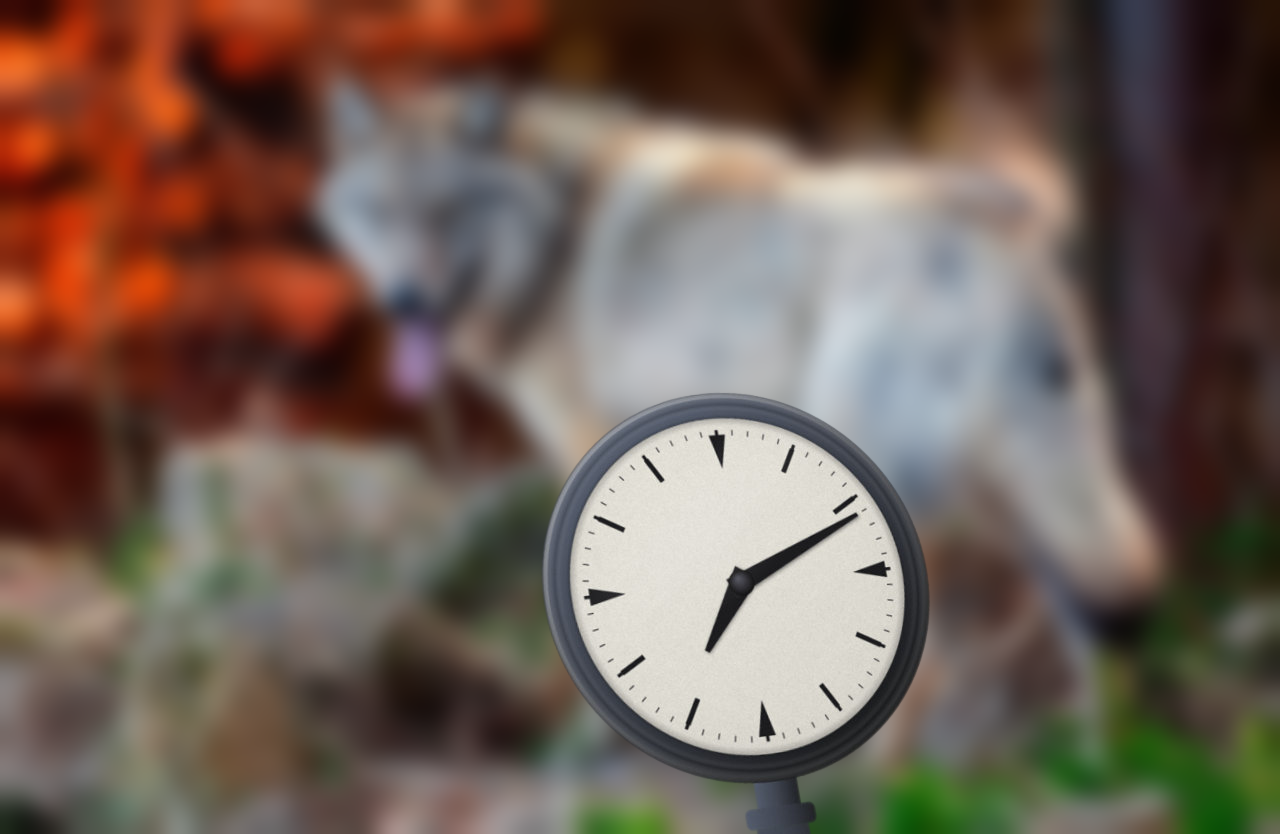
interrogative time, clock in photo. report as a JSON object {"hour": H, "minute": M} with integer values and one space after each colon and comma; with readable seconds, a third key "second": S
{"hour": 7, "minute": 11}
